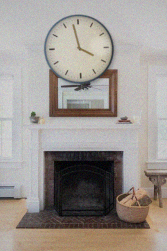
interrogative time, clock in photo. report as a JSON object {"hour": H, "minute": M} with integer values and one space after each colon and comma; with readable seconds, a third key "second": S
{"hour": 3, "minute": 58}
